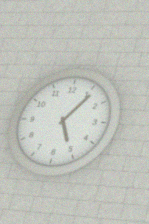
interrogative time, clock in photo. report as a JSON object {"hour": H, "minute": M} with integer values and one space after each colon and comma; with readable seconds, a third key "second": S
{"hour": 5, "minute": 6}
